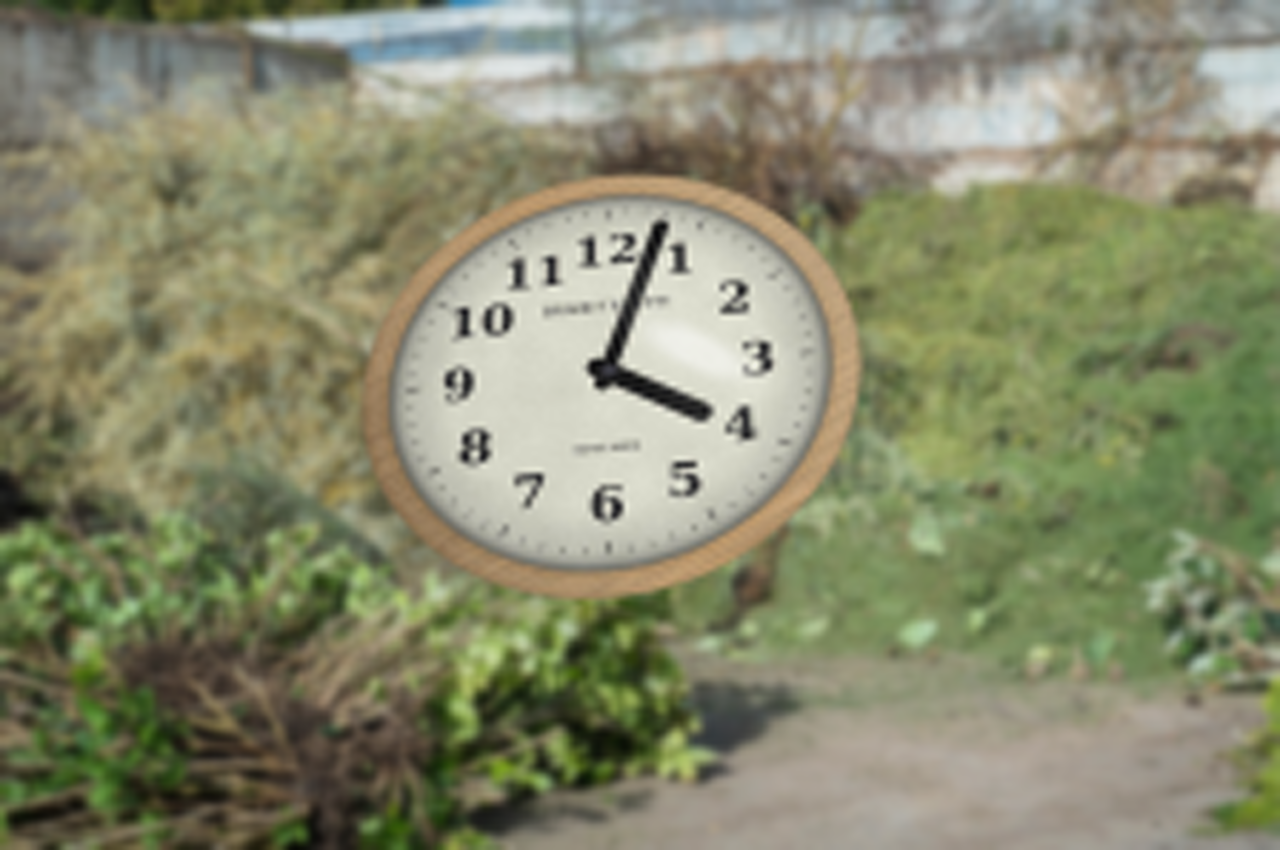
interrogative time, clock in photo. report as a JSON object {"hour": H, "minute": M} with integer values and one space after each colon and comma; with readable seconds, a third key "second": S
{"hour": 4, "minute": 3}
